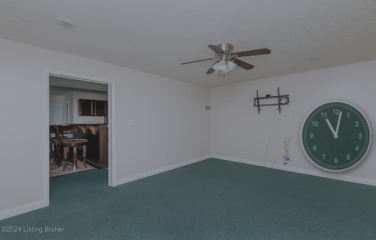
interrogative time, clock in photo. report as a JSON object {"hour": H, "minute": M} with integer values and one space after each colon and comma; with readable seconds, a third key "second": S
{"hour": 11, "minute": 2}
